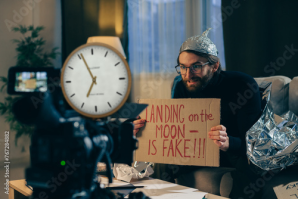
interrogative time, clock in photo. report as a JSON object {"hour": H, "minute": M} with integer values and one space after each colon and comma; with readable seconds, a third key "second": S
{"hour": 6, "minute": 56}
